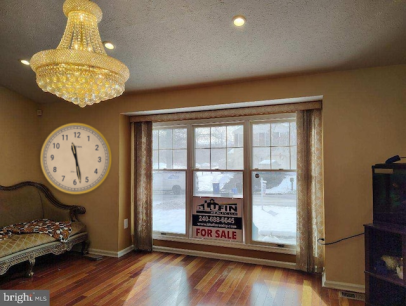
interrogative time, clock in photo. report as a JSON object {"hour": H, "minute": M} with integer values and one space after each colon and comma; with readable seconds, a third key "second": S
{"hour": 11, "minute": 28}
